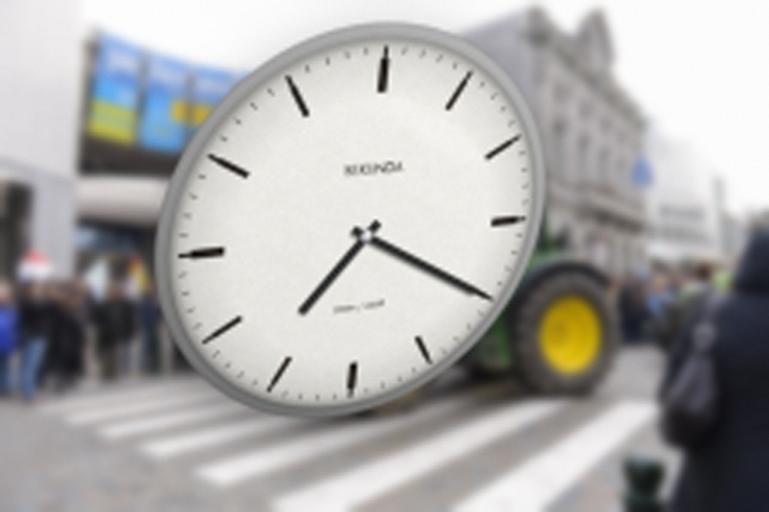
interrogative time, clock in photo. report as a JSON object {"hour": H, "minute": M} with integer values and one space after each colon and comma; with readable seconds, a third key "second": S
{"hour": 7, "minute": 20}
